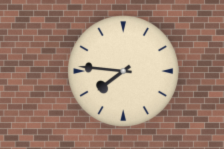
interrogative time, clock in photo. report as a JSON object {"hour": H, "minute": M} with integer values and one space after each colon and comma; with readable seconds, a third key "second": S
{"hour": 7, "minute": 46}
